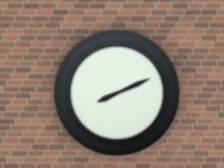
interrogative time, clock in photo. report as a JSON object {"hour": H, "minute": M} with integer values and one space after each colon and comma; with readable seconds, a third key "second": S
{"hour": 8, "minute": 11}
